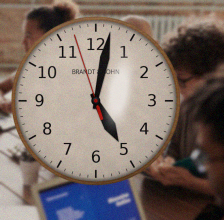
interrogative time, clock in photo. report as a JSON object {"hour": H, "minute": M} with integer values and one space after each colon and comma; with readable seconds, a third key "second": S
{"hour": 5, "minute": 1, "second": 57}
